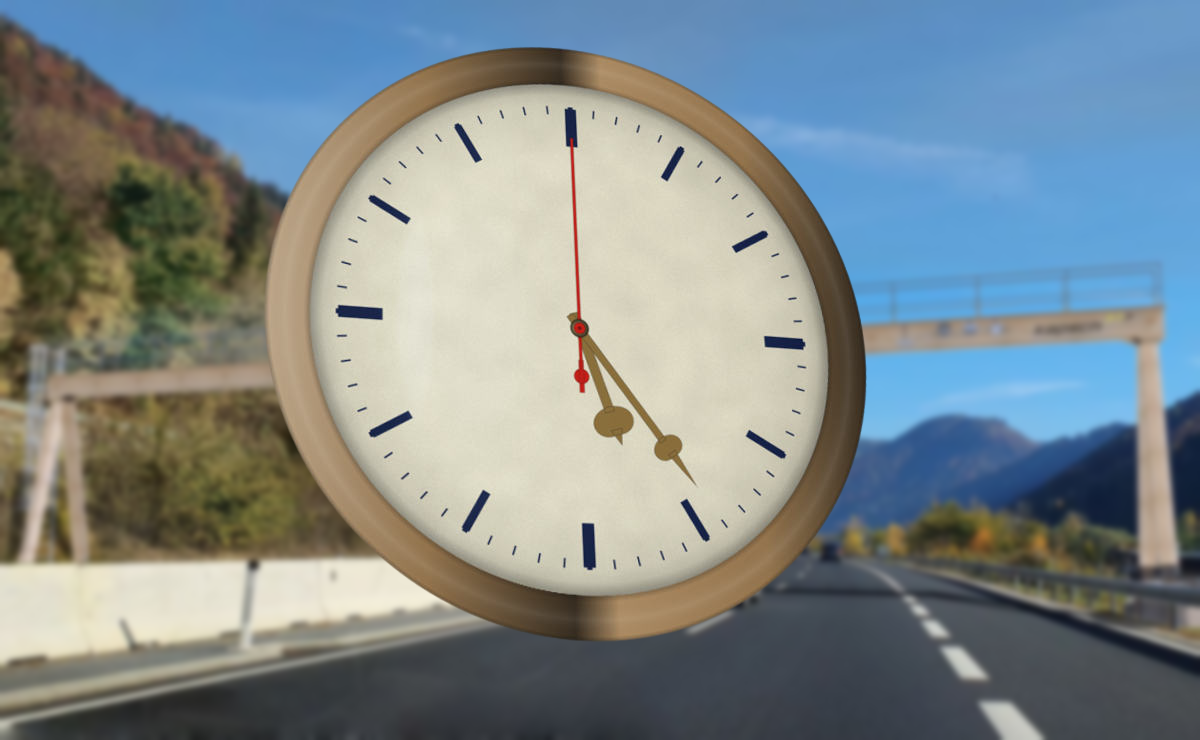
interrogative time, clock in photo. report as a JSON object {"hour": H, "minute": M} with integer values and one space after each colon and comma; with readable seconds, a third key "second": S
{"hour": 5, "minute": 24, "second": 0}
